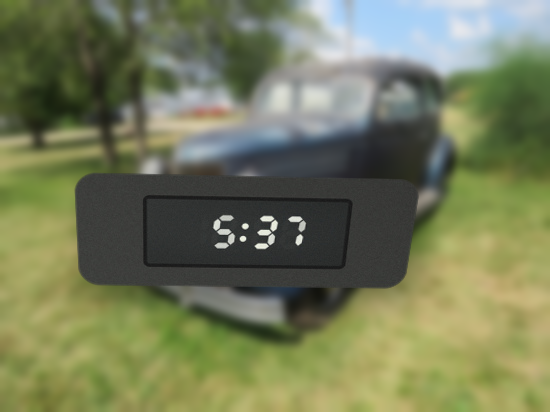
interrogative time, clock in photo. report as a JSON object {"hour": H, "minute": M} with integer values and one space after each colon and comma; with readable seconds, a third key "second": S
{"hour": 5, "minute": 37}
